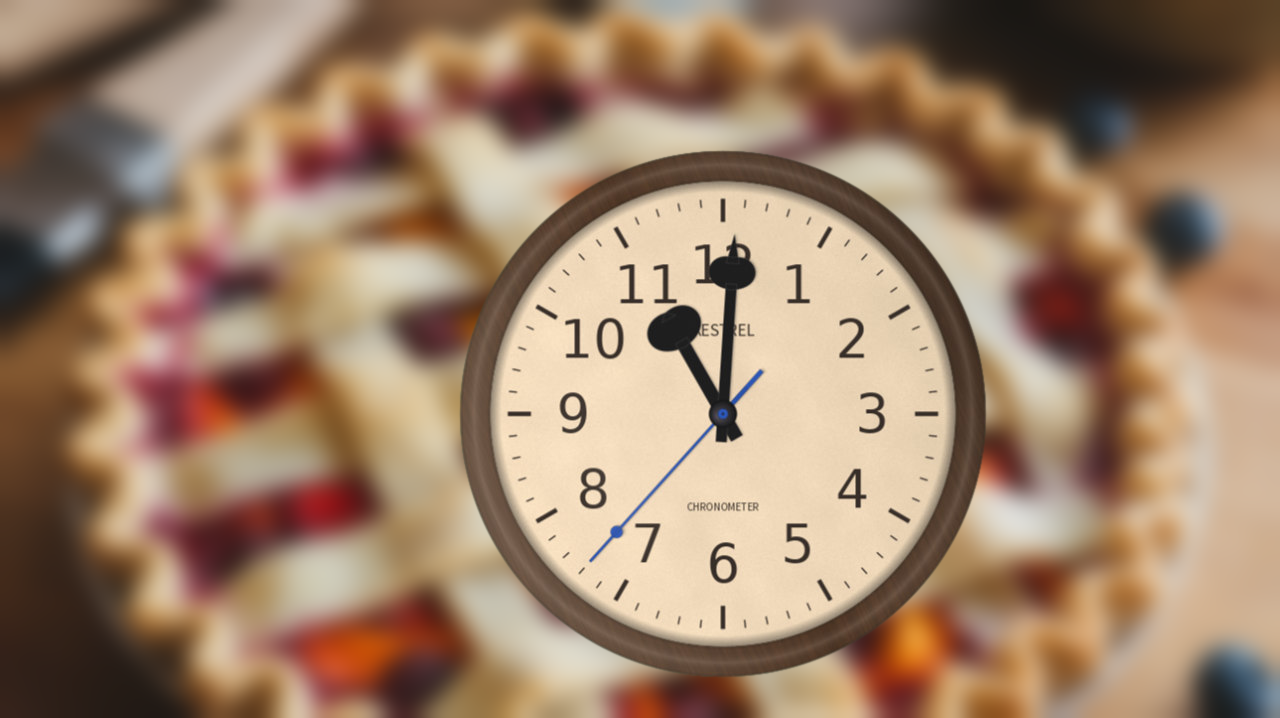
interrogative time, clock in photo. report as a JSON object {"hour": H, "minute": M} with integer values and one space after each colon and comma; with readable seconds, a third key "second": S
{"hour": 11, "minute": 0, "second": 37}
